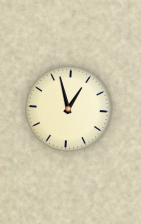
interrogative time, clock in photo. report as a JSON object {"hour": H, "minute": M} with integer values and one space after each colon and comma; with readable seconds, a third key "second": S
{"hour": 12, "minute": 57}
